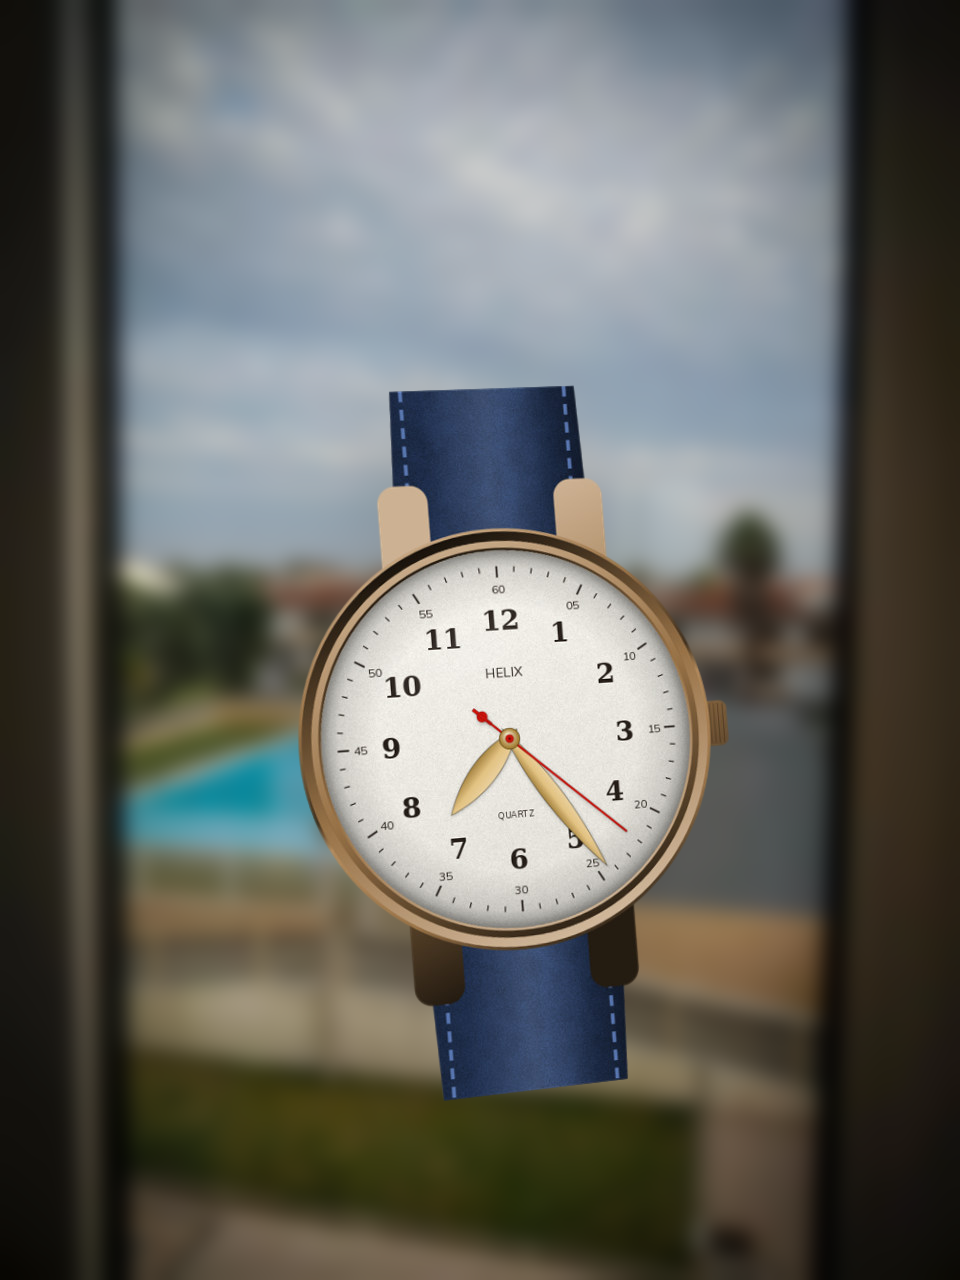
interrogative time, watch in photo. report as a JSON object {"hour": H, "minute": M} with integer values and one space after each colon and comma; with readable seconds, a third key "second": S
{"hour": 7, "minute": 24, "second": 22}
